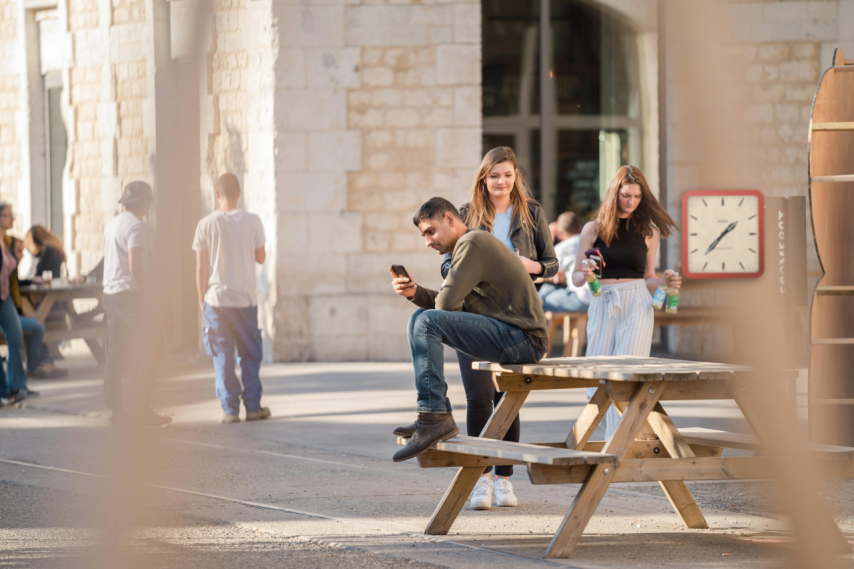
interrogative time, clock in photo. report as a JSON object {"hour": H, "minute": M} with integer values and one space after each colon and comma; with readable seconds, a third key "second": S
{"hour": 1, "minute": 37}
